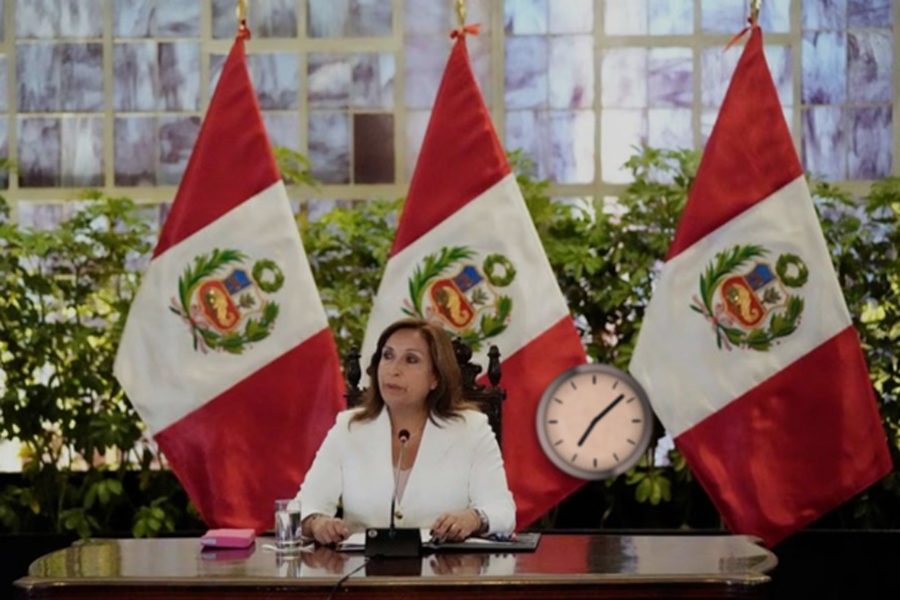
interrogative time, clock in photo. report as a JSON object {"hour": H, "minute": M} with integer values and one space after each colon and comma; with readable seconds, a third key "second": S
{"hour": 7, "minute": 8}
